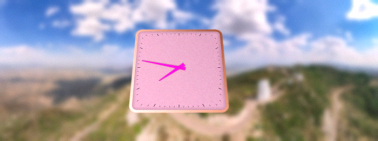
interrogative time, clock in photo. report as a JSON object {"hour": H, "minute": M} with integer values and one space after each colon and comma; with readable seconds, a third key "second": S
{"hour": 7, "minute": 47}
